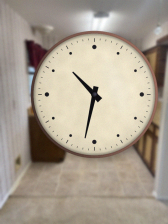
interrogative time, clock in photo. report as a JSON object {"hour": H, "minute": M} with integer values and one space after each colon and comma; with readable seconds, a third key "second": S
{"hour": 10, "minute": 32}
